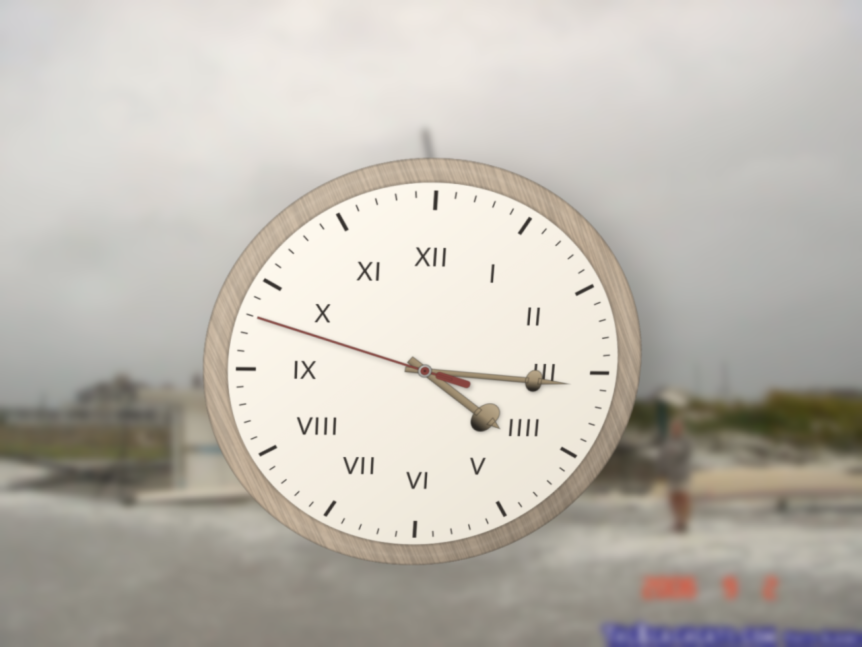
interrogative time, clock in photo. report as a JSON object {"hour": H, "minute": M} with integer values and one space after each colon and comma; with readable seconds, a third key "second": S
{"hour": 4, "minute": 15, "second": 48}
